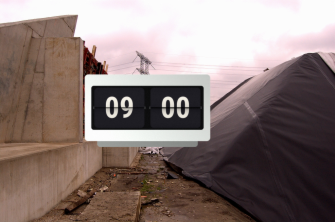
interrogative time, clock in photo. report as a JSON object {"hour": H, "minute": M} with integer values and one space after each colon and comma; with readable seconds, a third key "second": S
{"hour": 9, "minute": 0}
